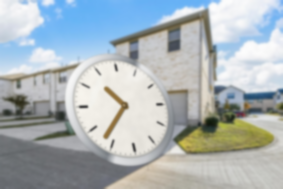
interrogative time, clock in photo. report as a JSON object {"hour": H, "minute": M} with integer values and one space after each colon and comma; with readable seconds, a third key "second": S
{"hour": 10, "minute": 37}
